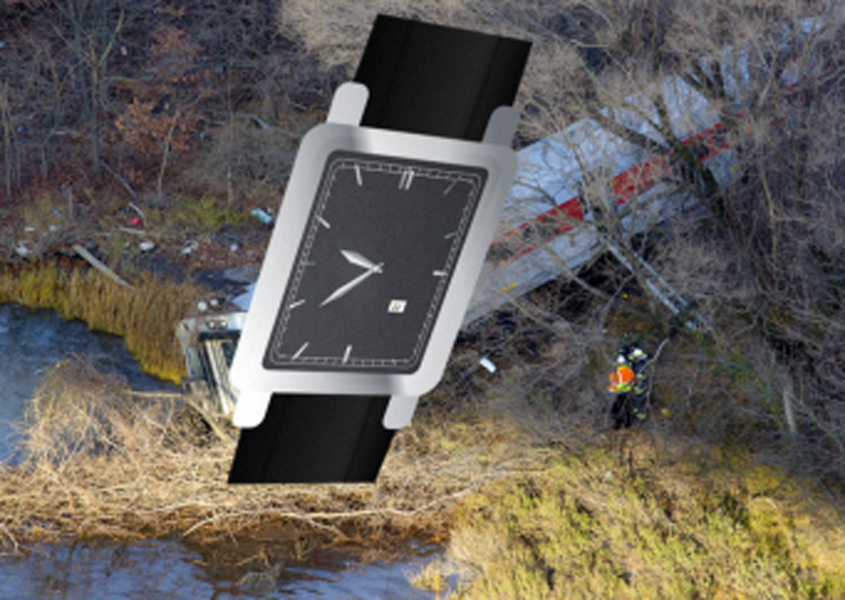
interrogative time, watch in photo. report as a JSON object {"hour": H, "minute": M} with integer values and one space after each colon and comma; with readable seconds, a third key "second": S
{"hour": 9, "minute": 38}
